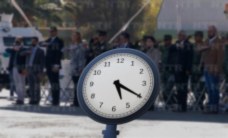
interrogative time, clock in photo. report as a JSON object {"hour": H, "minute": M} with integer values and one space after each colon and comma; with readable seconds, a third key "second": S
{"hour": 5, "minute": 20}
